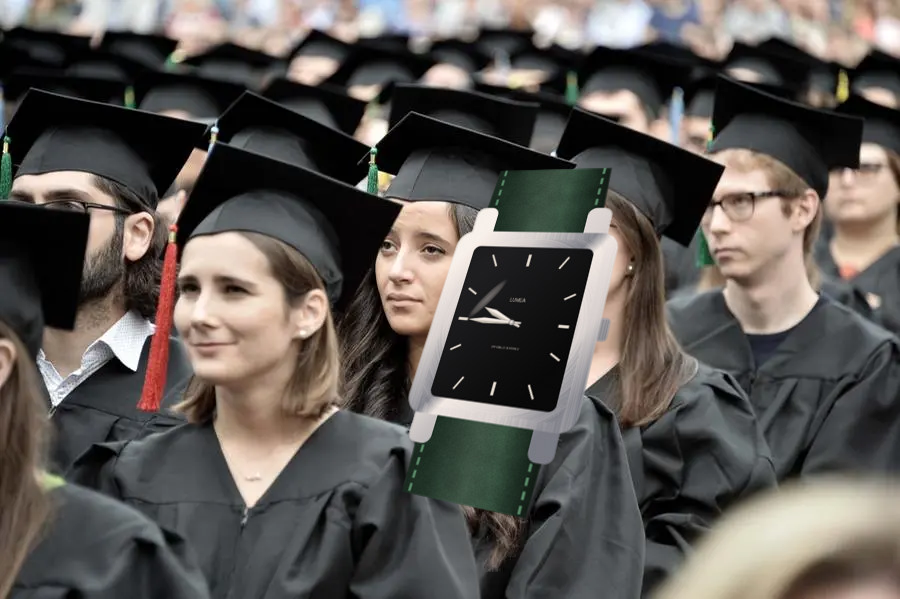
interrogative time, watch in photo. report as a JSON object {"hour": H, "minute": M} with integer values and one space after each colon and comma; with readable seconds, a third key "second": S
{"hour": 9, "minute": 45}
